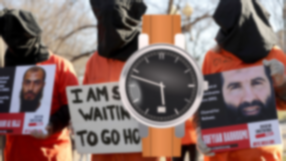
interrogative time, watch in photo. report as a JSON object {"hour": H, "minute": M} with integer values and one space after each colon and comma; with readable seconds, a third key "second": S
{"hour": 5, "minute": 48}
